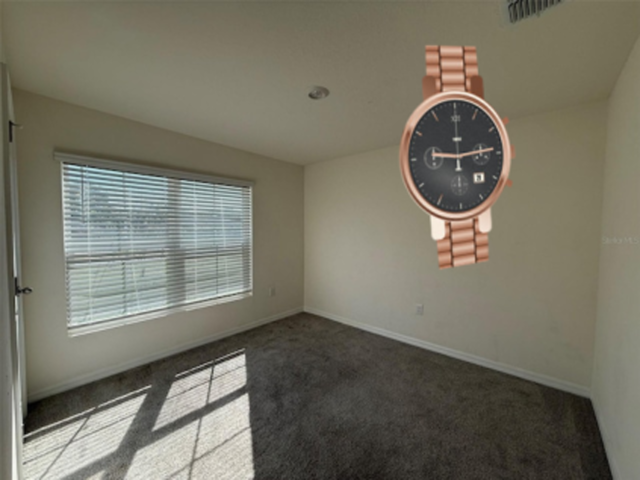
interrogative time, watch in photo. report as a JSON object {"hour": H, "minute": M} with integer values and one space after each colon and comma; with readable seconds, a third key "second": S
{"hour": 9, "minute": 14}
